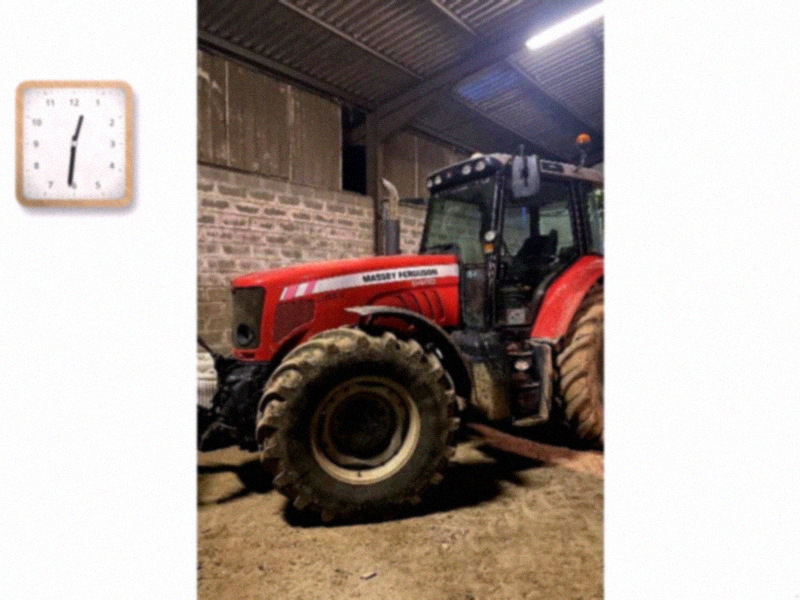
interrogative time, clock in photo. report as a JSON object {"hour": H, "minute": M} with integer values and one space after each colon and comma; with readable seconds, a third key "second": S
{"hour": 12, "minute": 31}
